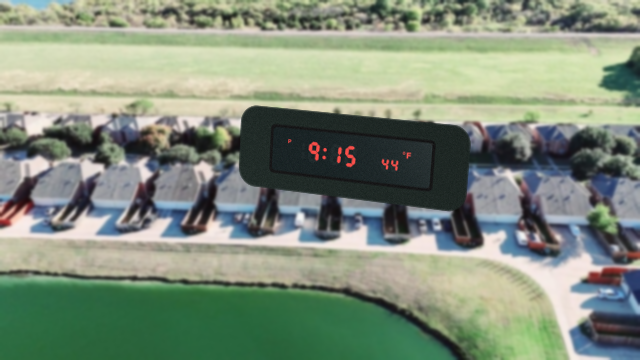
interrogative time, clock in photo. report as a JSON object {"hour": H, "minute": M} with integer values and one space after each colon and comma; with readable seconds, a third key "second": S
{"hour": 9, "minute": 15}
